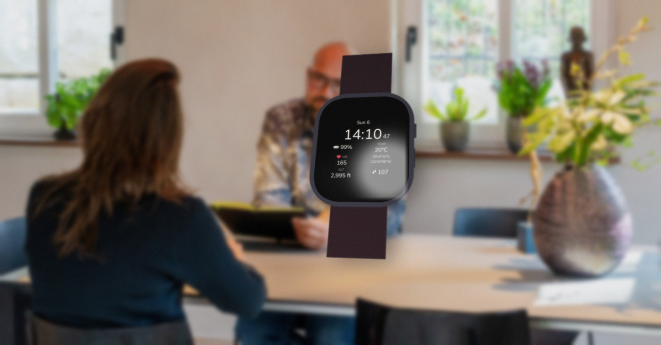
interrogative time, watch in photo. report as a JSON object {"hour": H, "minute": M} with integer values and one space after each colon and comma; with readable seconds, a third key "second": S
{"hour": 14, "minute": 10}
